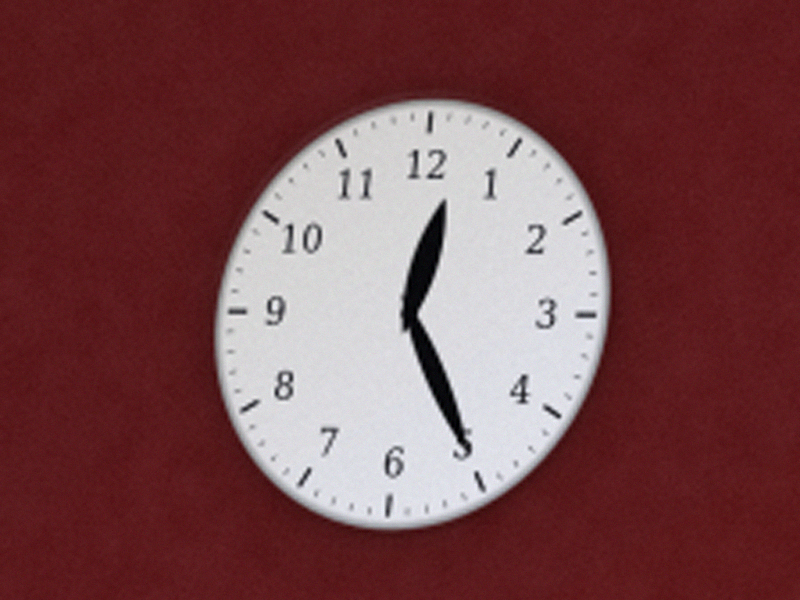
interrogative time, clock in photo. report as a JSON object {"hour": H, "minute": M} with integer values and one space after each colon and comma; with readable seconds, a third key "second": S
{"hour": 12, "minute": 25}
